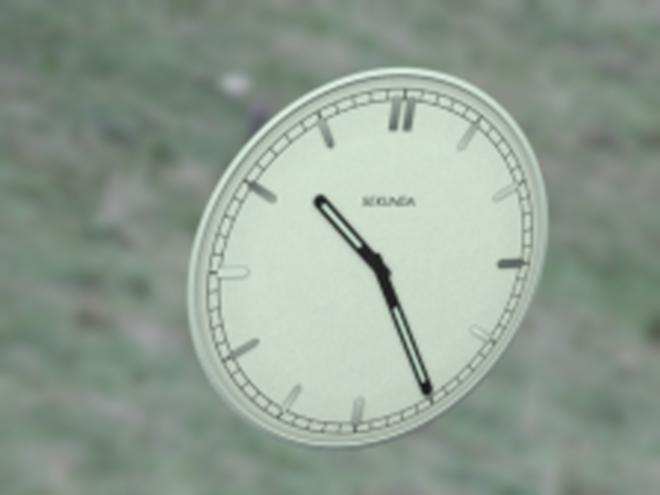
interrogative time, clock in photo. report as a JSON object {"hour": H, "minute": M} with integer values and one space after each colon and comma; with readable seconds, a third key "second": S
{"hour": 10, "minute": 25}
